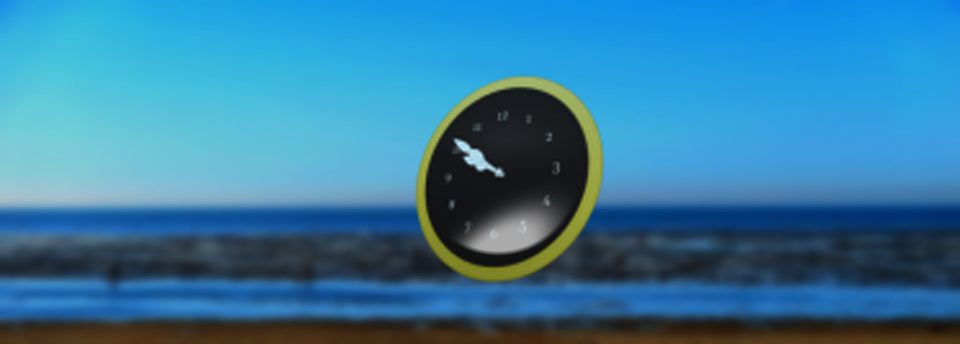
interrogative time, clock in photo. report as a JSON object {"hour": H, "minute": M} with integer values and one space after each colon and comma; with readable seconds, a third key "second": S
{"hour": 9, "minute": 51}
